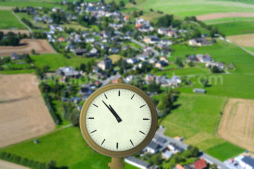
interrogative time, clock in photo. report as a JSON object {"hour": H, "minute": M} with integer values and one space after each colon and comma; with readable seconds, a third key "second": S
{"hour": 10, "minute": 53}
